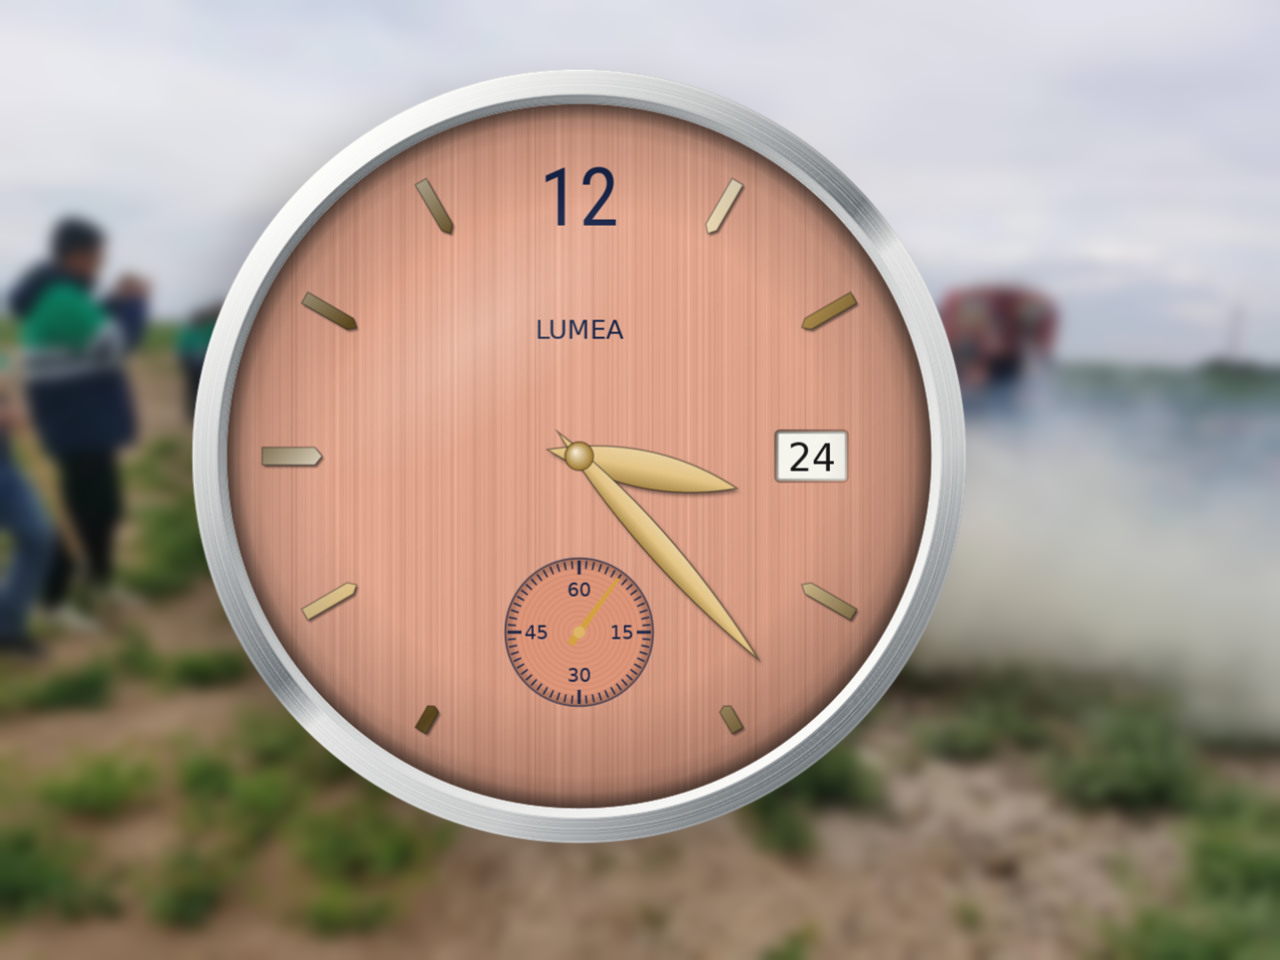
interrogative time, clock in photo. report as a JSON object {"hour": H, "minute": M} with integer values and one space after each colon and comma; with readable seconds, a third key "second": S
{"hour": 3, "minute": 23, "second": 6}
